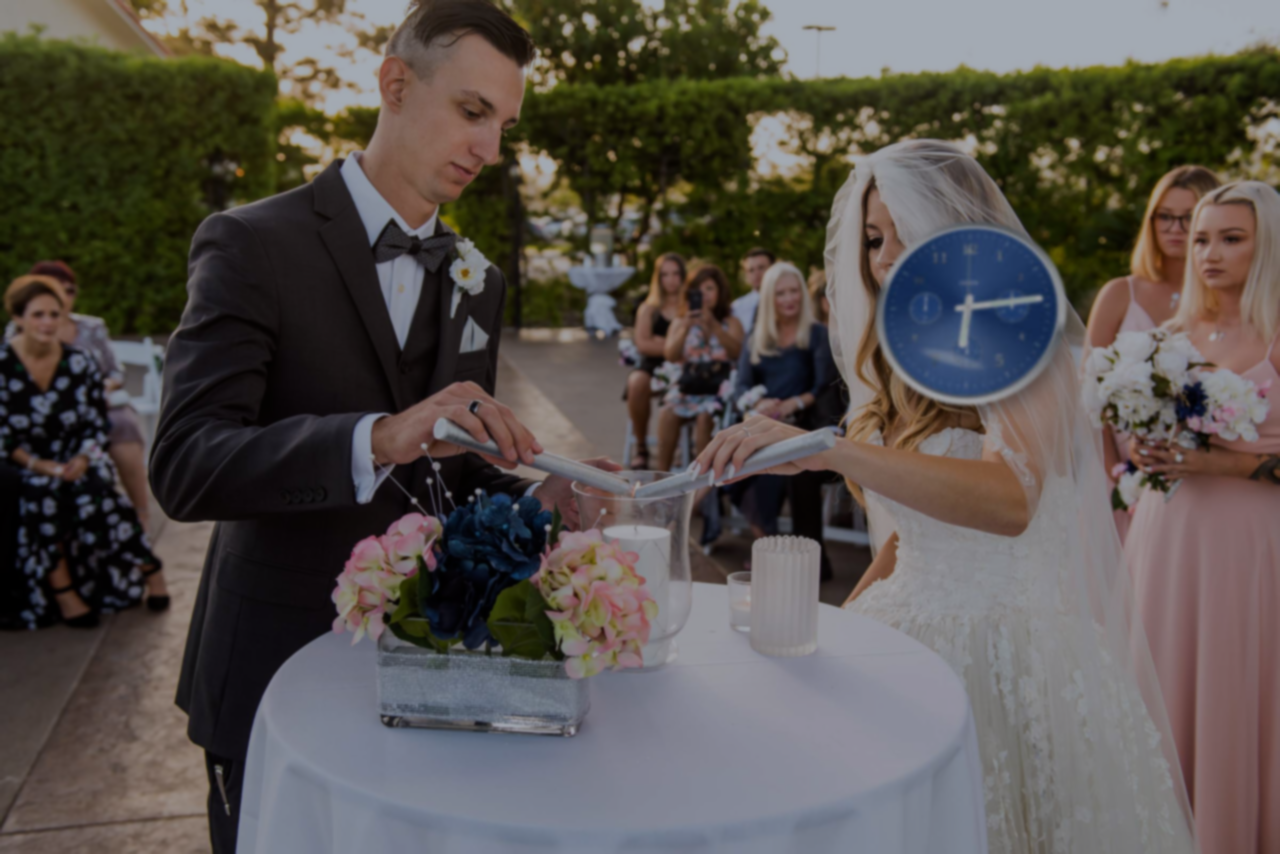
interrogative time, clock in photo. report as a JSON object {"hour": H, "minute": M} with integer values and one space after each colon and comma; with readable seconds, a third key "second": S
{"hour": 6, "minute": 14}
